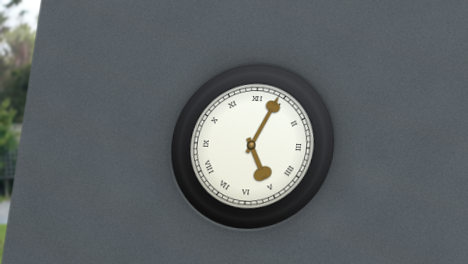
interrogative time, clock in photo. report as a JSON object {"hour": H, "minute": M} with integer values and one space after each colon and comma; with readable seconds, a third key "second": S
{"hour": 5, "minute": 4}
